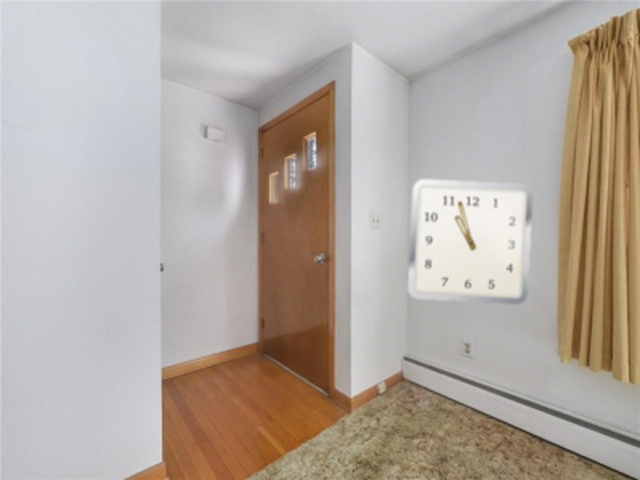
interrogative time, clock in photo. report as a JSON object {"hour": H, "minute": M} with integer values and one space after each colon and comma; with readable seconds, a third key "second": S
{"hour": 10, "minute": 57}
